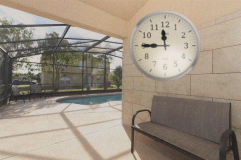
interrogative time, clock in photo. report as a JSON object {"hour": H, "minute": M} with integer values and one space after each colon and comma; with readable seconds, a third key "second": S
{"hour": 11, "minute": 45}
